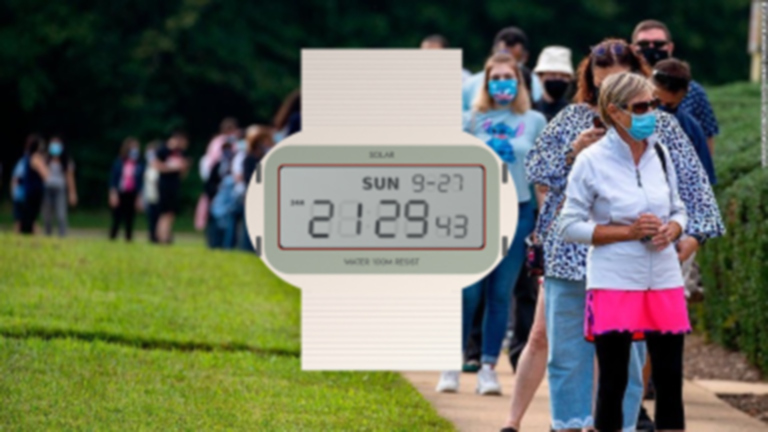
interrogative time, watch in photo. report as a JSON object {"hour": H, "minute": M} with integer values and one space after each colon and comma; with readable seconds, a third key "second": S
{"hour": 21, "minute": 29, "second": 43}
